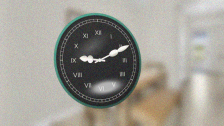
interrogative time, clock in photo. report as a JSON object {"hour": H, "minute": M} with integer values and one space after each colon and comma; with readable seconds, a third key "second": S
{"hour": 9, "minute": 11}
